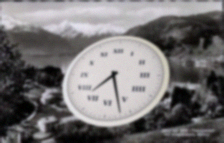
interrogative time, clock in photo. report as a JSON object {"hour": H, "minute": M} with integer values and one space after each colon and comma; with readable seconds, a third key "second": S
{"hour": 7, "minute": 27}
